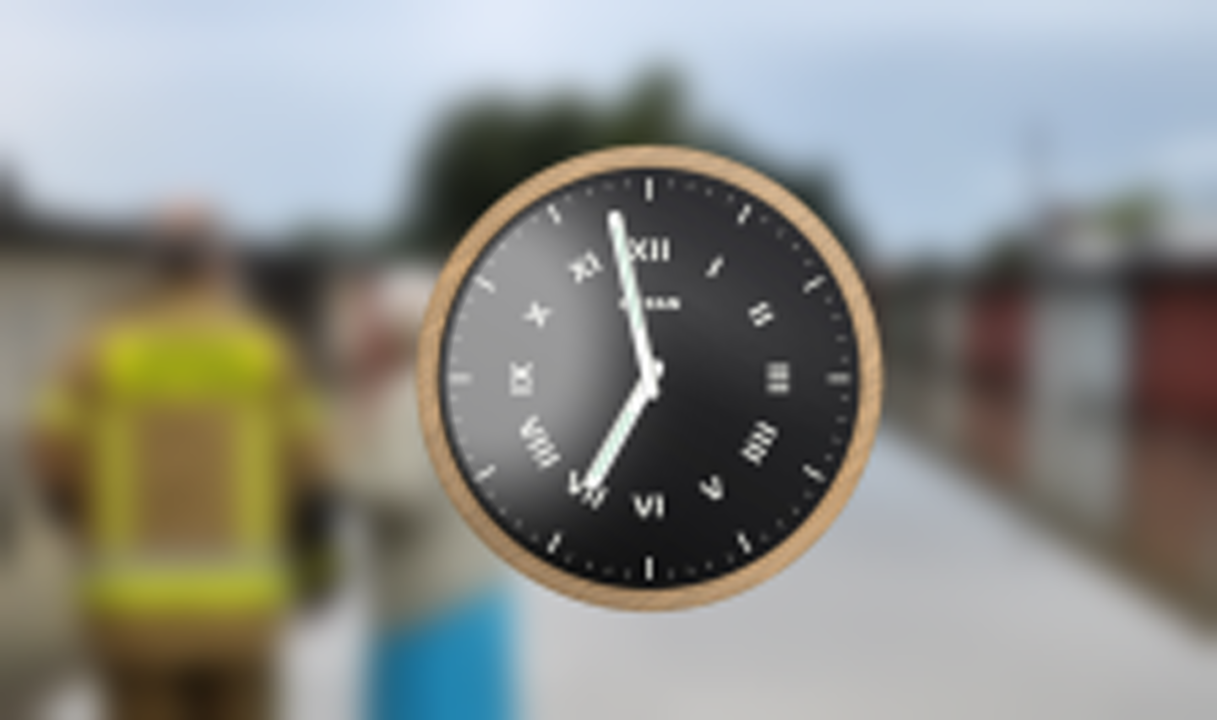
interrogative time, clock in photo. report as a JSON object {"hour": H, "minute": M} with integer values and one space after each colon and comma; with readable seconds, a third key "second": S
{"hour": 6, "minute": 58}
